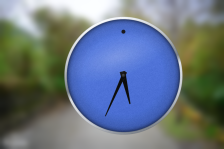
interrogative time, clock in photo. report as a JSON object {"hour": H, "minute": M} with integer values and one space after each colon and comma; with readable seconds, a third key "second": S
{"hour": 5, "minute": 34}
